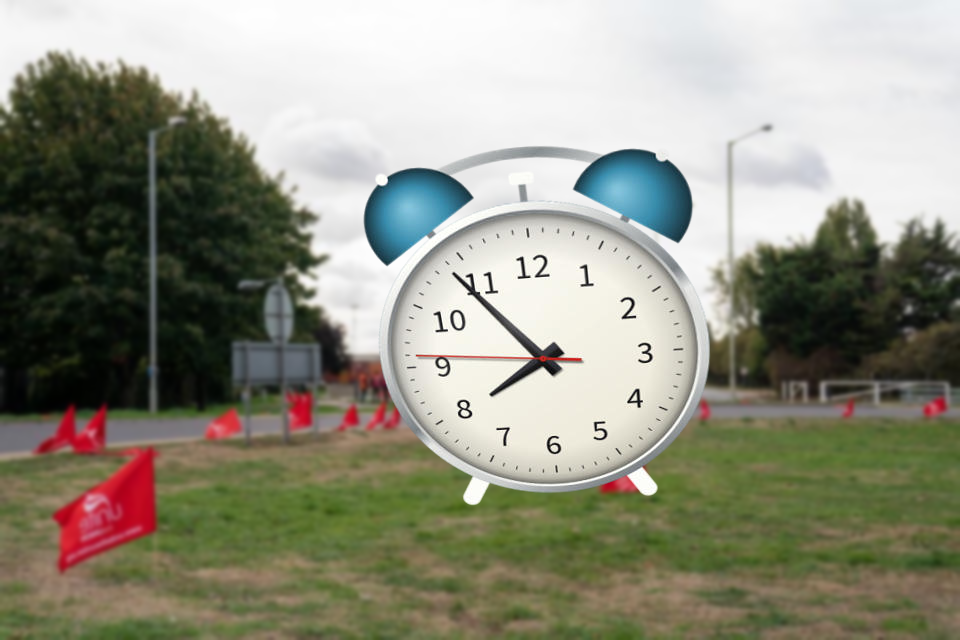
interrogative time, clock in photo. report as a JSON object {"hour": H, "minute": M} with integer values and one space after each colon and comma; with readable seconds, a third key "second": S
{"hour": 7, "minute": 53, "second": 46}
